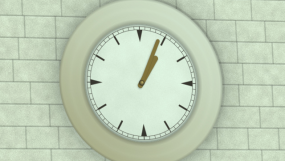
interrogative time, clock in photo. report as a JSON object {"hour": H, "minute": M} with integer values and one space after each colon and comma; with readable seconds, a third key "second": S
{"hour": 1, "minute": 4}
